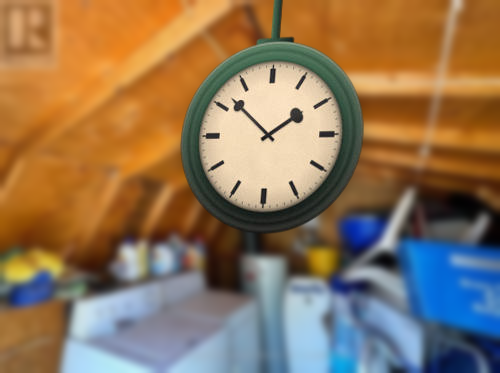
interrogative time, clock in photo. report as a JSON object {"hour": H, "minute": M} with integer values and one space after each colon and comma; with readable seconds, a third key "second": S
{"hour": 1, "minute": 52}
